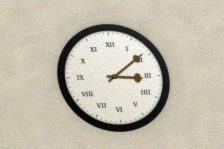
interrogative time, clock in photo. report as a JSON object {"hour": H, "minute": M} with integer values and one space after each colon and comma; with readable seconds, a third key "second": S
{"hour": 3, "minute": 9}
